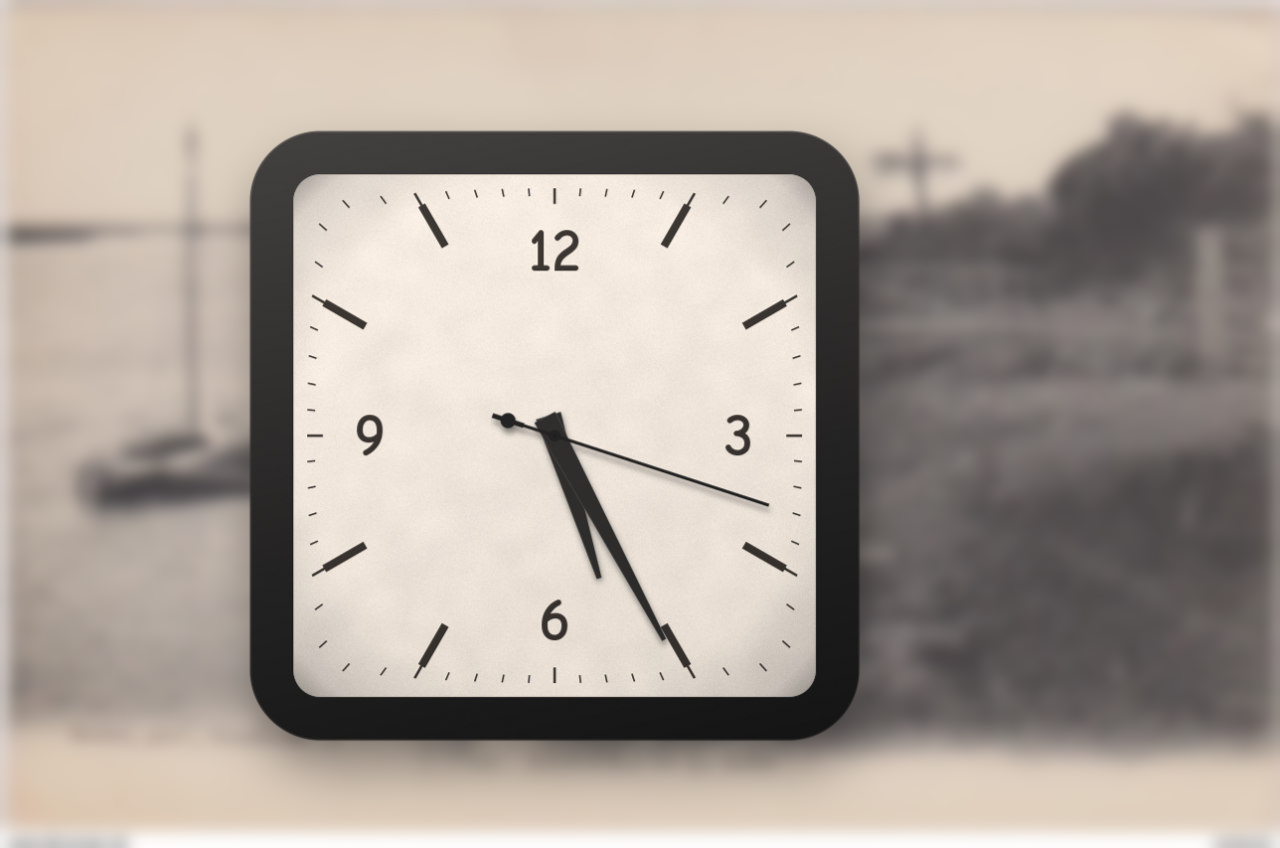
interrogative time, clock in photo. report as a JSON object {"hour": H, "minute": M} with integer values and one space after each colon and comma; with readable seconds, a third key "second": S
{"hour": 5, "minute": 25, "second": 18}
